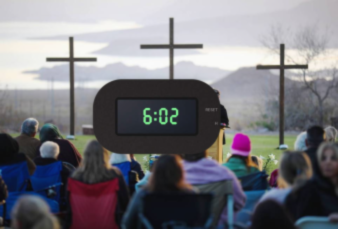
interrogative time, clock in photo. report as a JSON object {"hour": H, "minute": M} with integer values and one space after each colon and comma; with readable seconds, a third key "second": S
{"hour": 6, "minute": 2}
